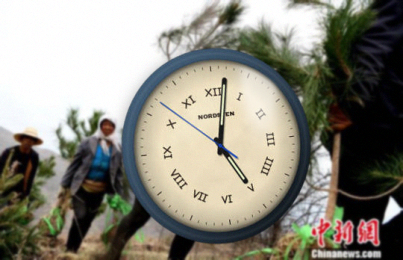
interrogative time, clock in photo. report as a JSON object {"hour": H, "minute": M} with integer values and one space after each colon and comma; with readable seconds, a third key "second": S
{"hour": 5, "minute": 1, "second": 52}
